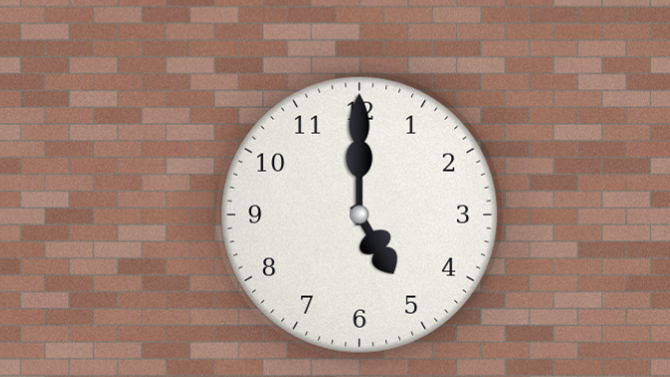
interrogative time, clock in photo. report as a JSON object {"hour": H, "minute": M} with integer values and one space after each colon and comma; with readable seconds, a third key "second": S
{"hour": 5, "minute": 0}
